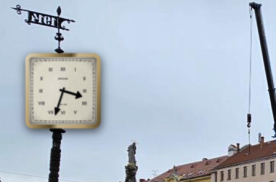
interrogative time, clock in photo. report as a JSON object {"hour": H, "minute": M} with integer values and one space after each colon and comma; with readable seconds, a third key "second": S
{"hour": 3, "minute": 33}
